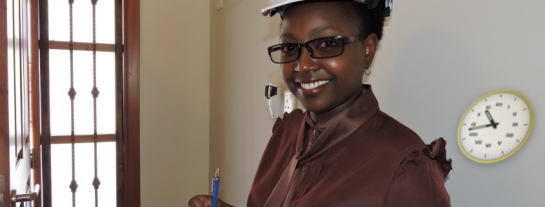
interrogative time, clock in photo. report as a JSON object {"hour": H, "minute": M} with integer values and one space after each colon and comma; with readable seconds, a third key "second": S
{"hour": 10, "minute": 43}
